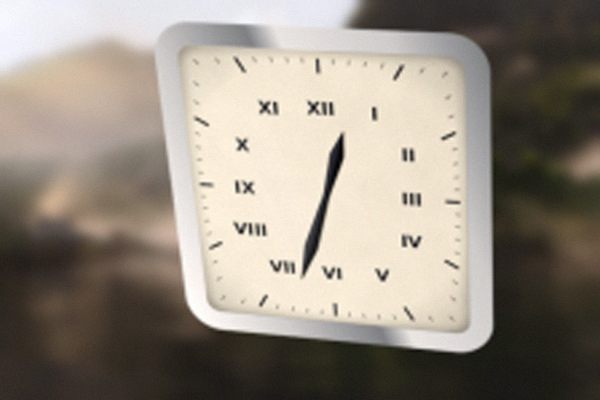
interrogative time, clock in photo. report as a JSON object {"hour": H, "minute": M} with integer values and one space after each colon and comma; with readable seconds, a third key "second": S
{"hour": 12, "minute": 33}
